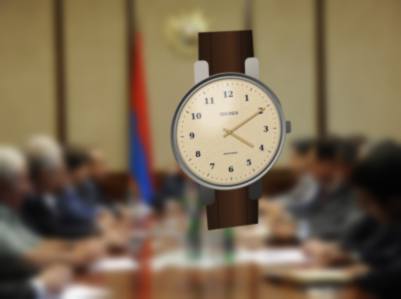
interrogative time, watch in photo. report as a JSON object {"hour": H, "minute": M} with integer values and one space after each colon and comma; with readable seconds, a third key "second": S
{"hour": 4, "minute": 10}
